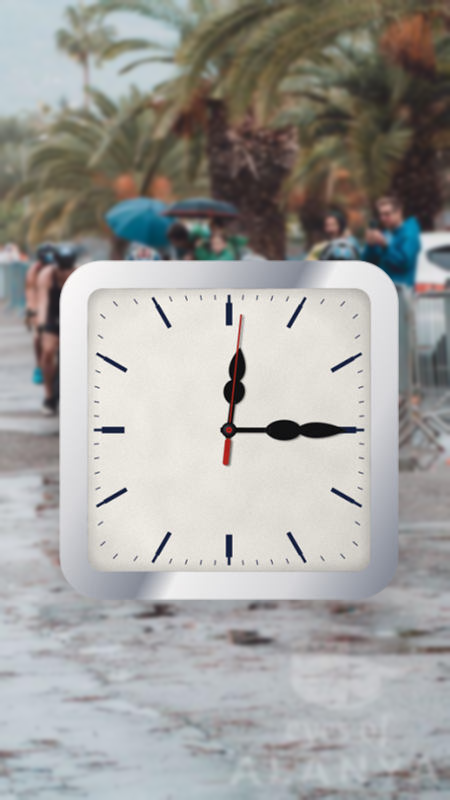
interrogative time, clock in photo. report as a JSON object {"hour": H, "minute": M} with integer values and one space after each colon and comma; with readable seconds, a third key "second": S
{"hour": 12, "minute": 15, "second": 1}
